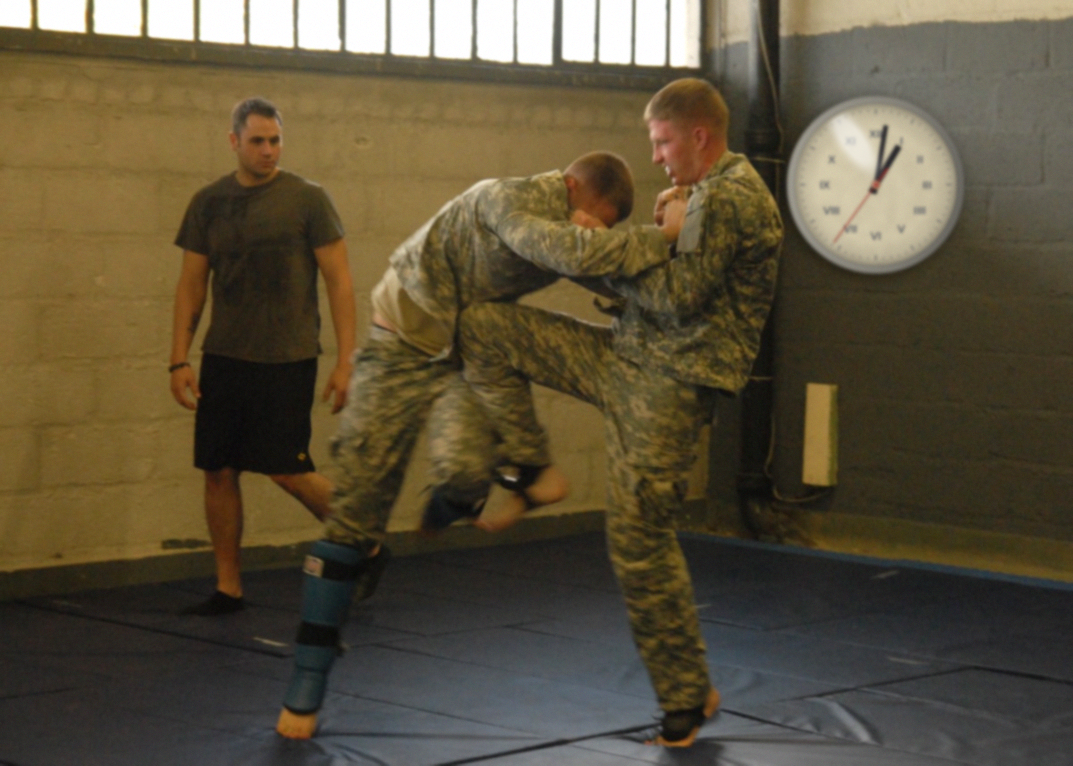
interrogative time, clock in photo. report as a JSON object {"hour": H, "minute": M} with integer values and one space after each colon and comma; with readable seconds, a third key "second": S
{"hour": 1, "minute": 1, "second": 36}
